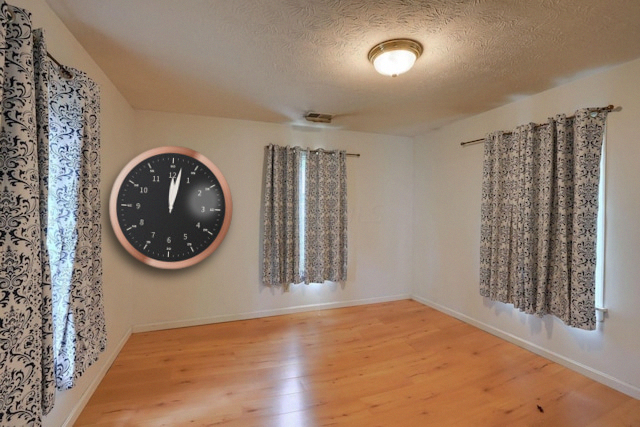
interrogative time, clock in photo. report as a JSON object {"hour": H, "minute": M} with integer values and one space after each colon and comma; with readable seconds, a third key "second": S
{"hour": 12, "minute": 2}
